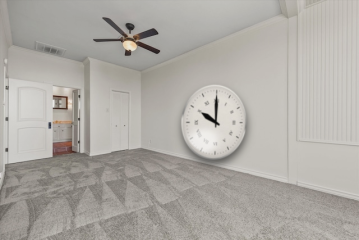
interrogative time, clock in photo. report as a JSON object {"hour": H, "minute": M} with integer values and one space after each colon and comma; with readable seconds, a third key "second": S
{"hour": 10, "minute": 0}
